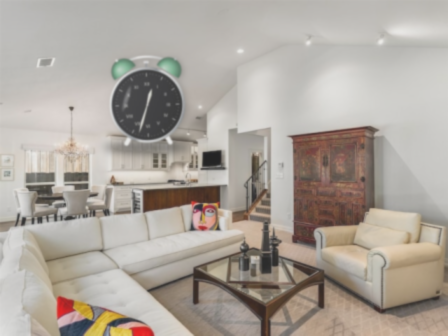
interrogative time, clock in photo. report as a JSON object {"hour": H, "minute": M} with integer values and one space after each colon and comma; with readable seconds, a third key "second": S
{"hour": 12, "minute": 33}
